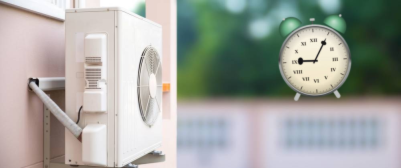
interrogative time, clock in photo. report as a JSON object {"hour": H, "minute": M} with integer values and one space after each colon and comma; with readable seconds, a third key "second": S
{"hour": 9, "minute": 5}
